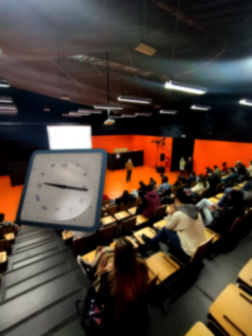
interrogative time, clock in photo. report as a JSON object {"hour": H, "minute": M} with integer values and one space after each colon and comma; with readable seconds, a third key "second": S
{"hour": 9, "minute": 16}
